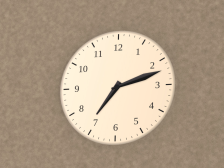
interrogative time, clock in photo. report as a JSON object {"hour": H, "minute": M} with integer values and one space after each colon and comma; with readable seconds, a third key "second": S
{"hour": 7, "minute": 12}
